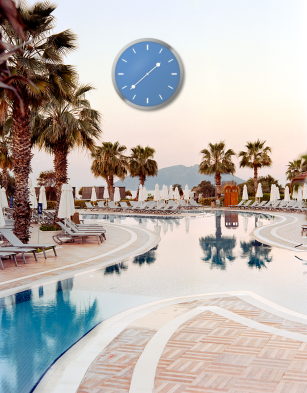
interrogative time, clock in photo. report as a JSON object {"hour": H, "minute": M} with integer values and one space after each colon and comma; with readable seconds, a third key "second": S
{"hour": 1, "minute": 38}
